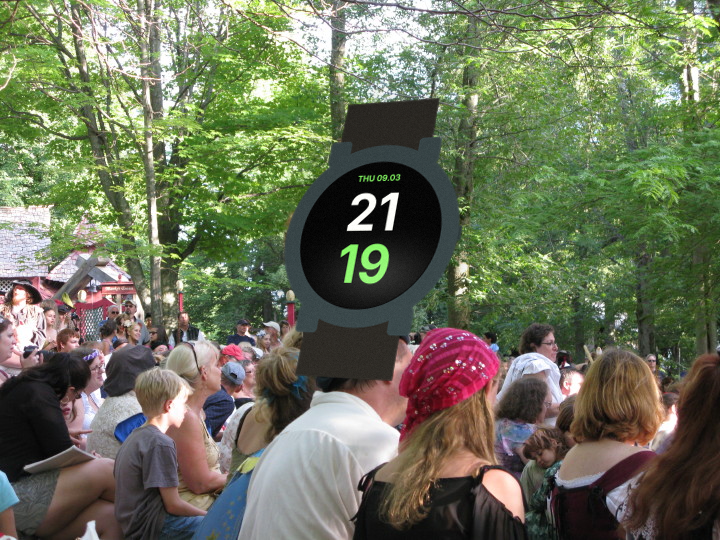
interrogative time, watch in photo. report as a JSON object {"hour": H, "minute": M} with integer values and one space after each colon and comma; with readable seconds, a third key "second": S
{"hour": 21, "minute": 19}
